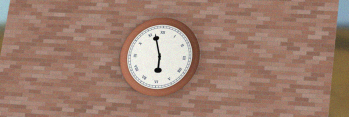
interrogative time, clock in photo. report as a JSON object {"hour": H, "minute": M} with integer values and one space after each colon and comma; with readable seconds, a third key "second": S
{"hour": 5, "minute": 57}
